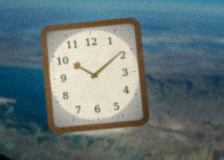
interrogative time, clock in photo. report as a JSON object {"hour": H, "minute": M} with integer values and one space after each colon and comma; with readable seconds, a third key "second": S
{"hour": 10, "minute": 9}
